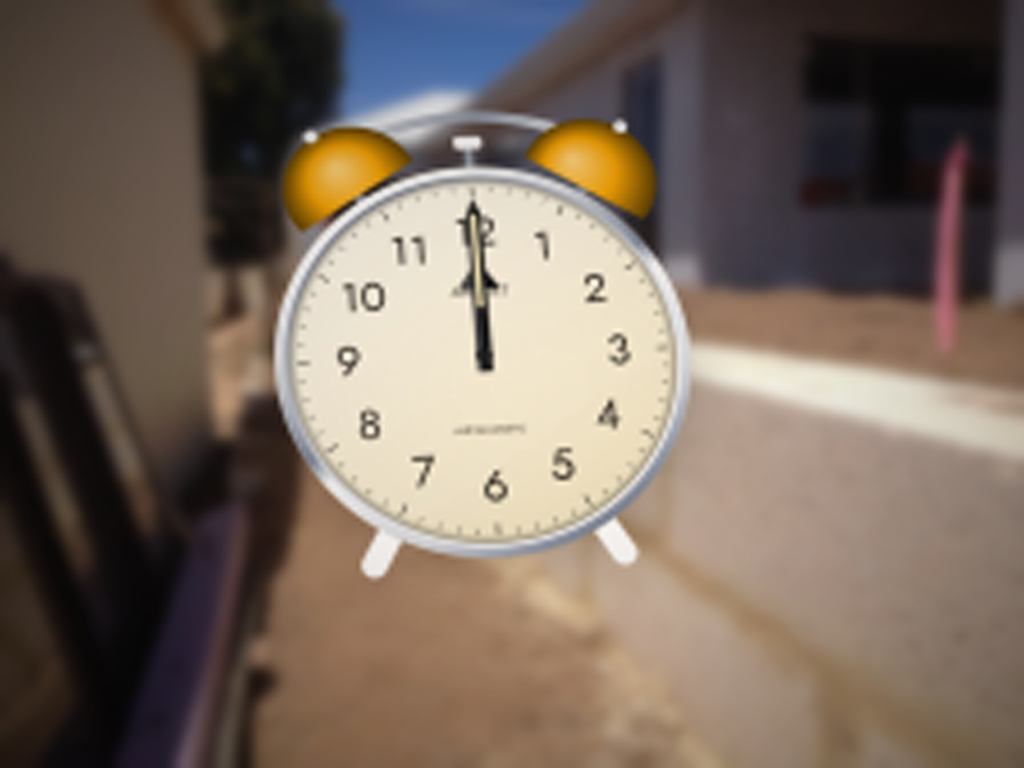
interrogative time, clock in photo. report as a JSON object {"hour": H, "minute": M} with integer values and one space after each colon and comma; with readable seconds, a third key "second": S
{"hour": 12, "minute": 0}
